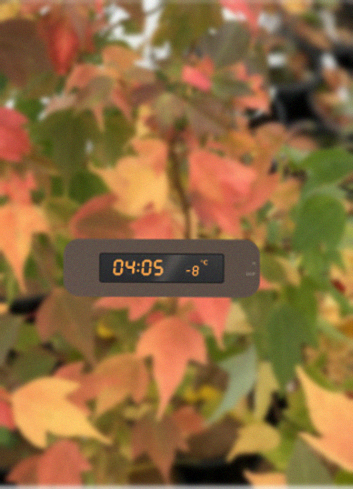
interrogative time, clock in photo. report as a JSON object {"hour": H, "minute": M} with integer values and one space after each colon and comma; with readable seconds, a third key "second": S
{"hour": 4, "minute": 5}
